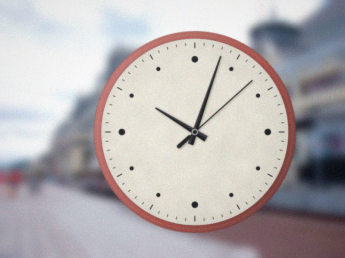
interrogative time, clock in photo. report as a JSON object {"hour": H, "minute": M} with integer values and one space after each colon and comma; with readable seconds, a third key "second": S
{"hour": 10, "minute": 3, "second": 8}
